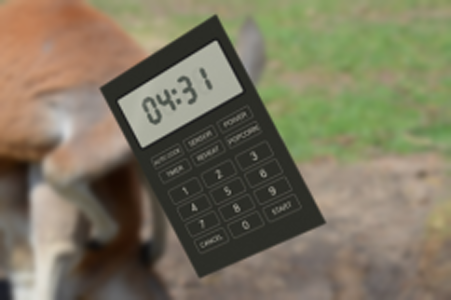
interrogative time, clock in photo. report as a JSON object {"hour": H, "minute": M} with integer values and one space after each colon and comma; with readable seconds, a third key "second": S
{"hour": 4, "minute": 31}
